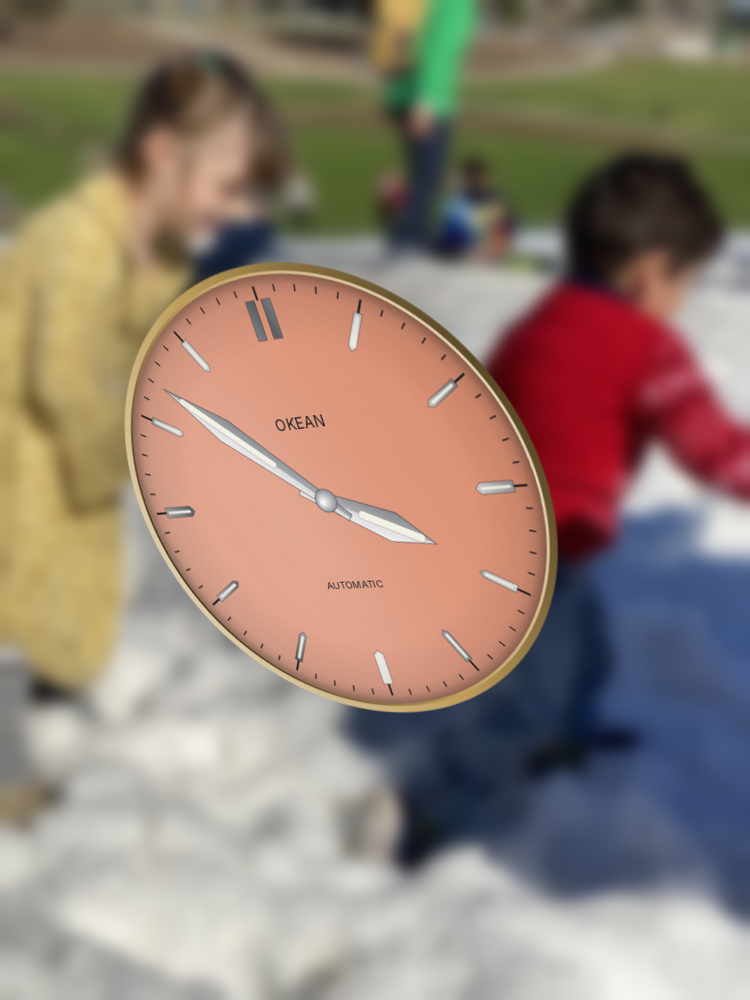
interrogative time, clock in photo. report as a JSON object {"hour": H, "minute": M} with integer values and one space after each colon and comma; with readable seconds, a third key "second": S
{"hour": 3, "minute": 52}
